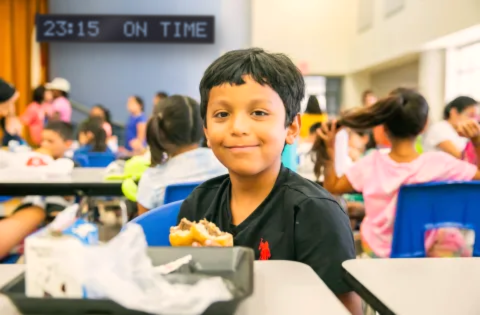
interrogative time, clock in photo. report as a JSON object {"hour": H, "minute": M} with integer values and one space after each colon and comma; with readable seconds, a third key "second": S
{"hour": 23, "minute": 15}
